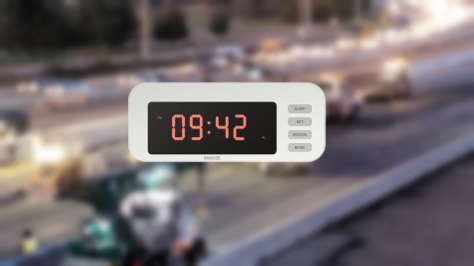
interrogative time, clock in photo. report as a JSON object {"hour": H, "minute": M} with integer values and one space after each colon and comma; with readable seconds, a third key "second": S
{"hour": 9, "minute": 42}
